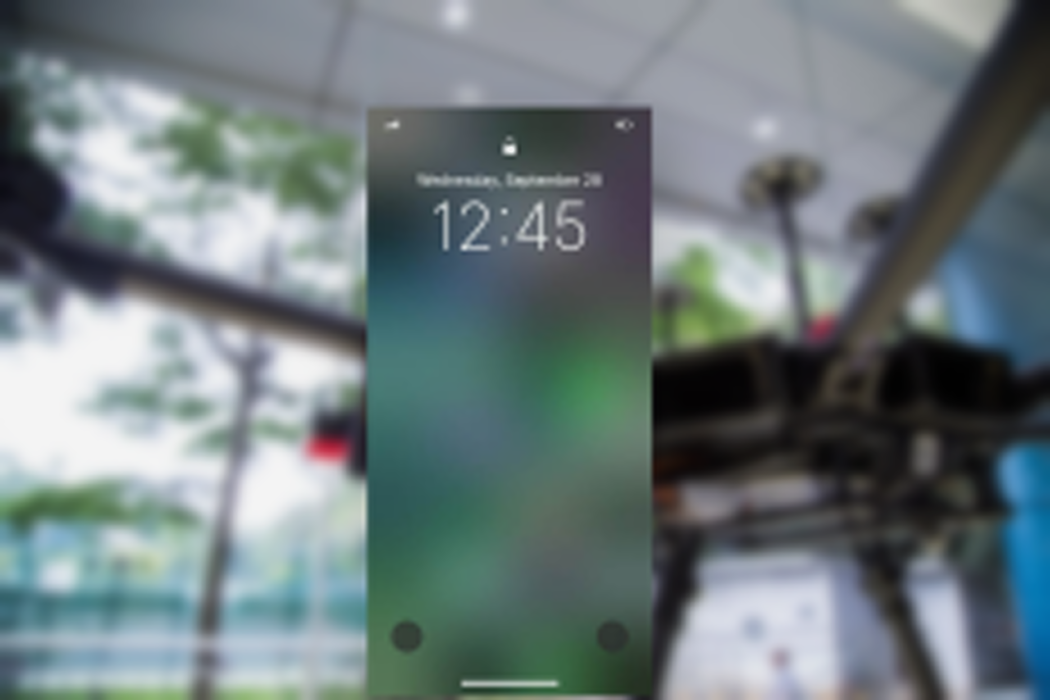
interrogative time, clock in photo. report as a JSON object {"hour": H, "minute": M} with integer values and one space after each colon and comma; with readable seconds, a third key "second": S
{"hour": 12, "minute": 45}
